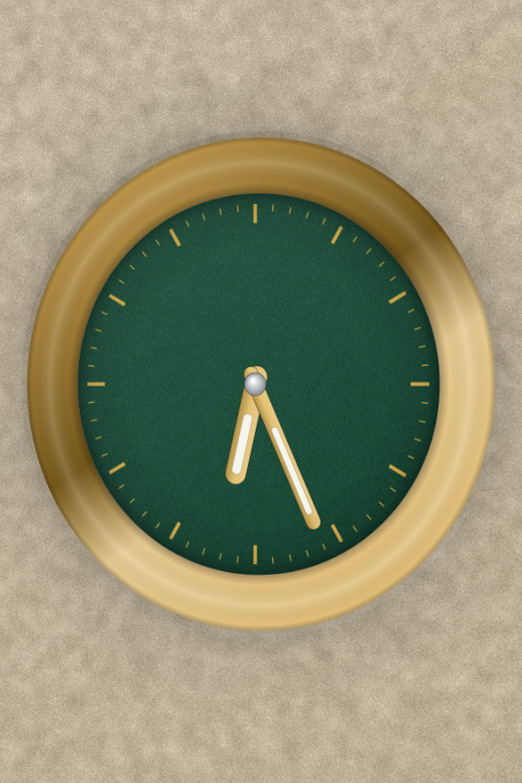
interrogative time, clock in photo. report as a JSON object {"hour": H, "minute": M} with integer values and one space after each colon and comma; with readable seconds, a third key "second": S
{"hour": 6, "minute": 26}
